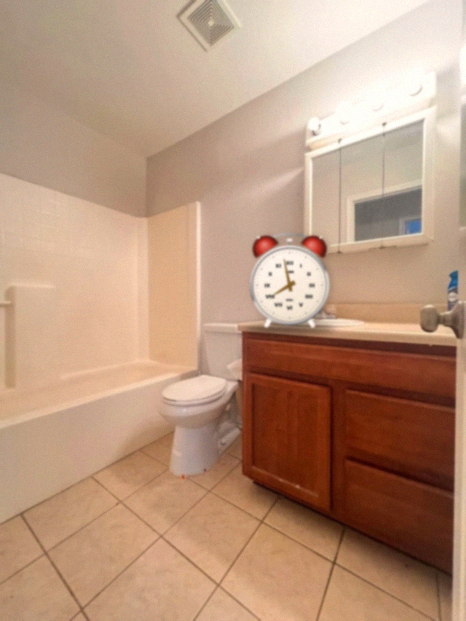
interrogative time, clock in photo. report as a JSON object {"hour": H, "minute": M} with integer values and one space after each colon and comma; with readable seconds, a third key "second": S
{"hour": 7, "minute": 58}
